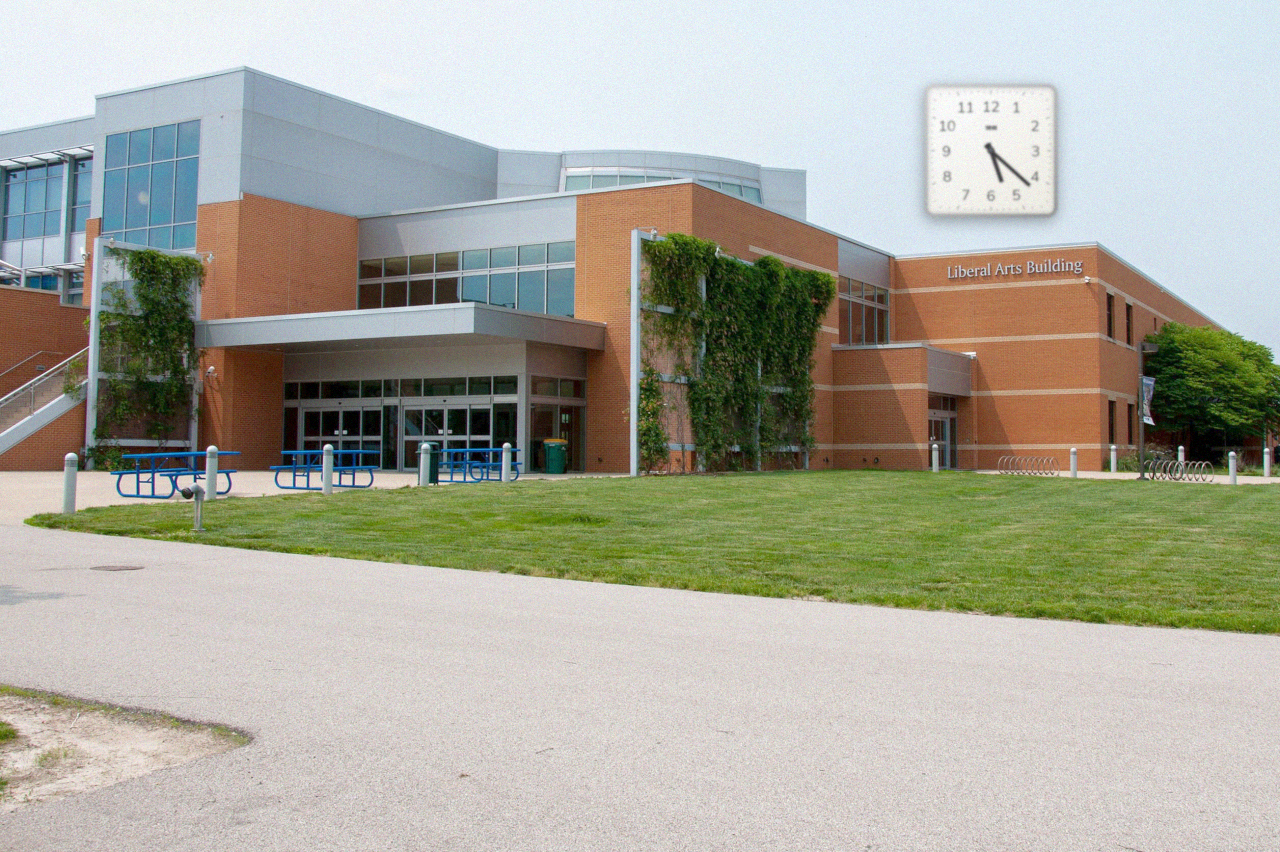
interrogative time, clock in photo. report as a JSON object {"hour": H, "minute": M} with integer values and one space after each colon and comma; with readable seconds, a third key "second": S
{"hour": 5, "minute": 22}
